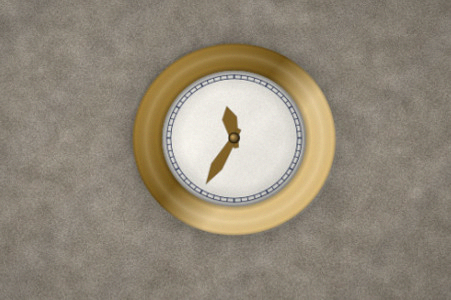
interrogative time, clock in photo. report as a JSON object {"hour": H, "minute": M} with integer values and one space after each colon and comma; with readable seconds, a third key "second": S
{"hour": 11, "minute": 35}
